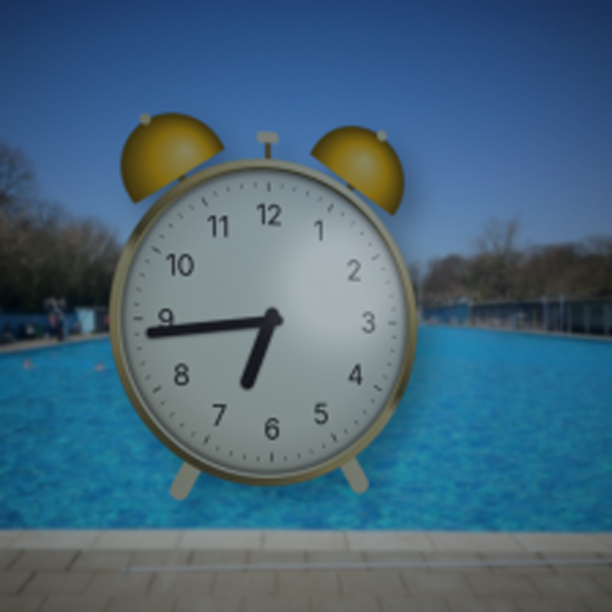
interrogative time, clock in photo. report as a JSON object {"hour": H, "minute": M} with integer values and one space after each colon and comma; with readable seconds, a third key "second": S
{"hour": 6, "minute": 44}
